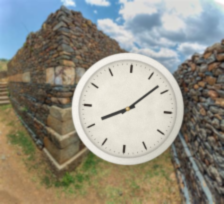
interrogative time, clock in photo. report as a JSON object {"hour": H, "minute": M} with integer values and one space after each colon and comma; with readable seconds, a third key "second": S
{"hour": 8, "minute": 8}
